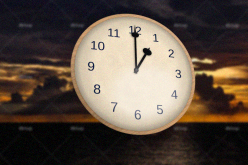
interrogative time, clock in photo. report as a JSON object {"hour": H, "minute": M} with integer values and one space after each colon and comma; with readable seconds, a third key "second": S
{"hour": 1, "minute": 0}
